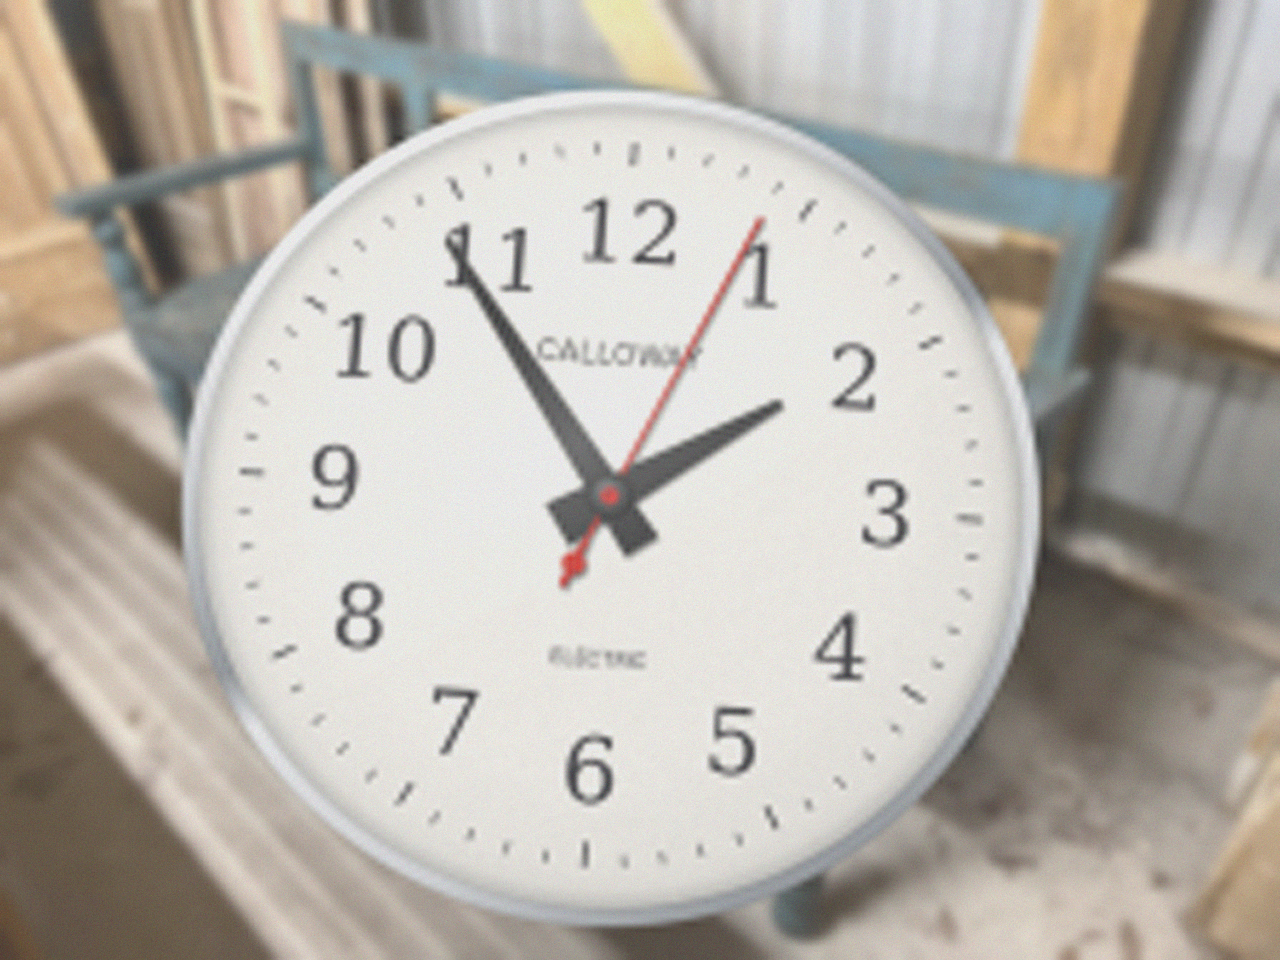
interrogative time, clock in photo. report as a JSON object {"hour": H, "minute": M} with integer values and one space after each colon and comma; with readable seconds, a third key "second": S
{"hour": 1, "minute": 54, "second": 4}
